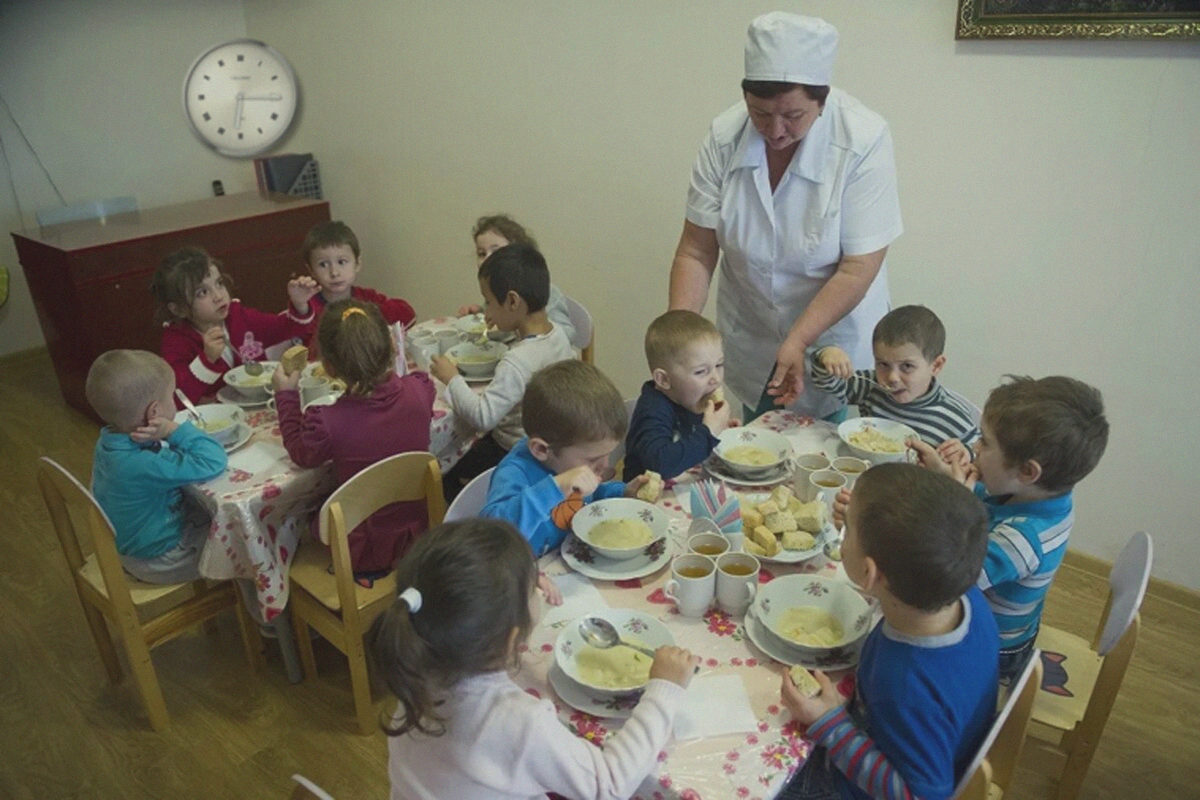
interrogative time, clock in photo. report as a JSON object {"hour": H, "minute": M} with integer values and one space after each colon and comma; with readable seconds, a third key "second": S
{"hour": 6, "minute": 15}
